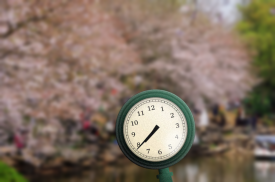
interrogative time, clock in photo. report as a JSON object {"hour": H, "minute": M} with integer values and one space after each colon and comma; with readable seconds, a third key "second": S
{"hour": 7, "minute": 39}
